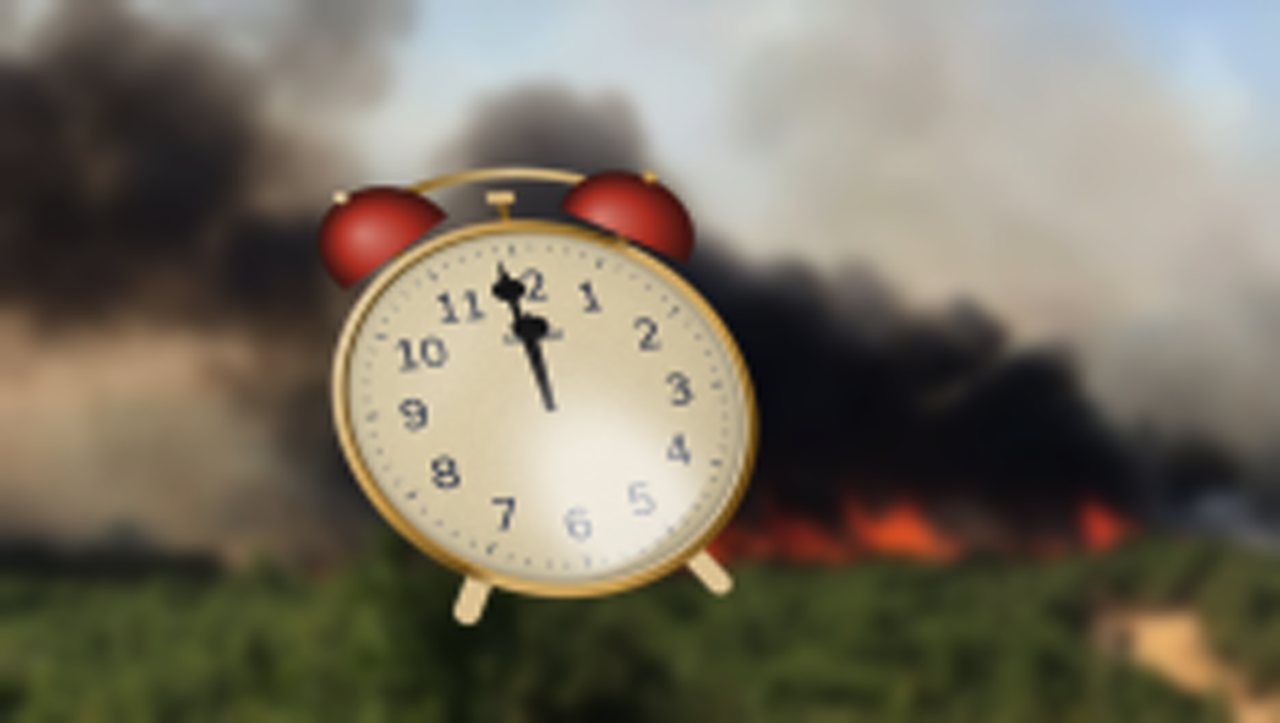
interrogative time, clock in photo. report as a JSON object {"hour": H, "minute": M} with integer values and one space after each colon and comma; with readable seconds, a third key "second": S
{"hour": 11, "minute": 59}
